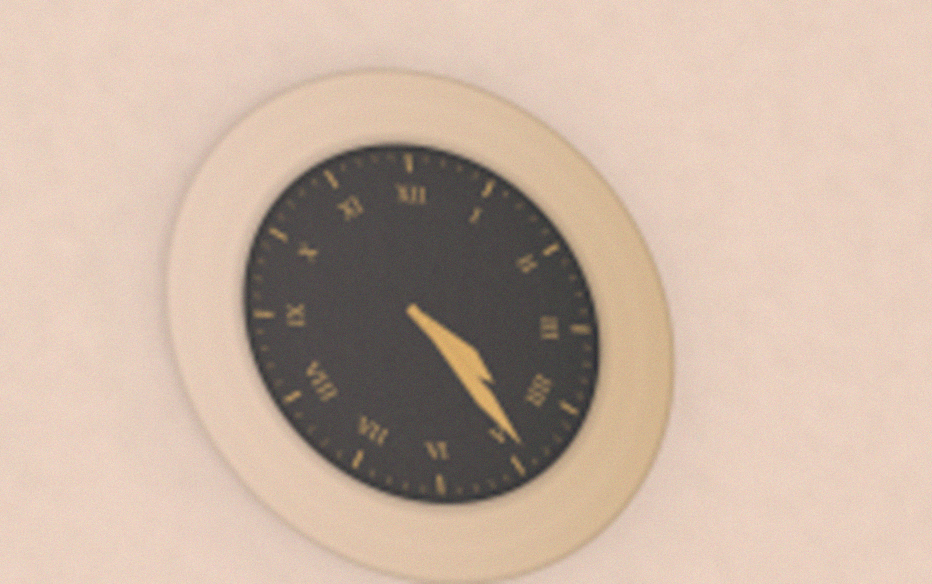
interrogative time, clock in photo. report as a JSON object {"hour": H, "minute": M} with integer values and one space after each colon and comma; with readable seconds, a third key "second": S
{"hour": 4, "minute": 24}
